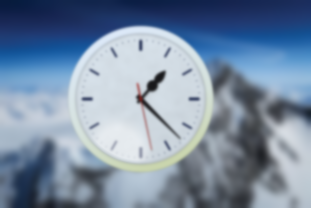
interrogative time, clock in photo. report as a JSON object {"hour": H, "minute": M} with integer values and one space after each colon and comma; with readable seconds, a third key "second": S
{"hour": 1, "minute": 22, "second": 28}
